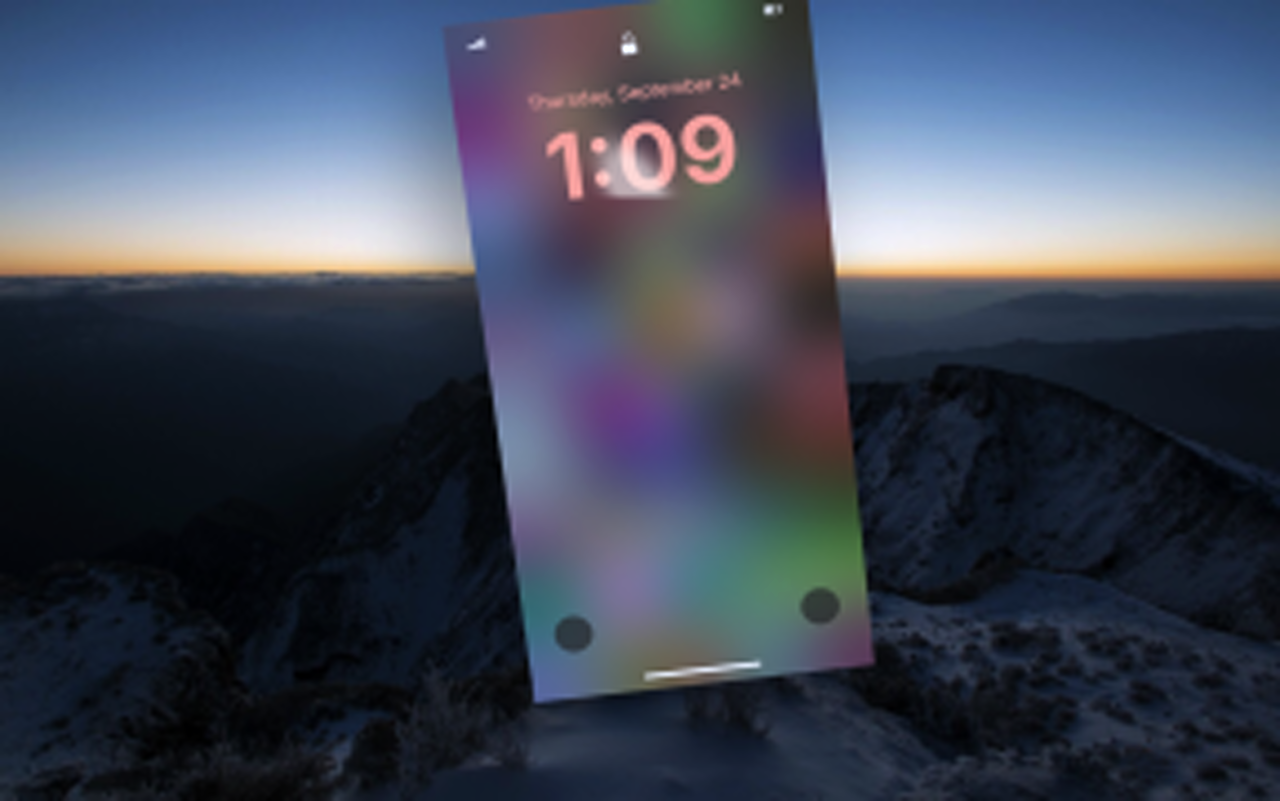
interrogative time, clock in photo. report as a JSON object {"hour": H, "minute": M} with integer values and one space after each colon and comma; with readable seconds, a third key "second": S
{"hour": 1, "minute": 9}
